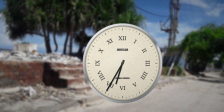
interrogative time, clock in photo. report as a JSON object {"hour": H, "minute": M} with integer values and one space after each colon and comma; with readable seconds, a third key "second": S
{"hour": 6, "minute": 35}
